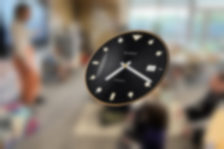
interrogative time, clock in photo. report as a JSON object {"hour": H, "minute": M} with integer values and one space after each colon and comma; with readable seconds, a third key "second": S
{"hour": 7, "minute": 19}
